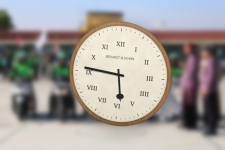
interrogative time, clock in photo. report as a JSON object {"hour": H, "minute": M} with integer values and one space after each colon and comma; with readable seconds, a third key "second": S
{"hour": 5, "minute": 46}
